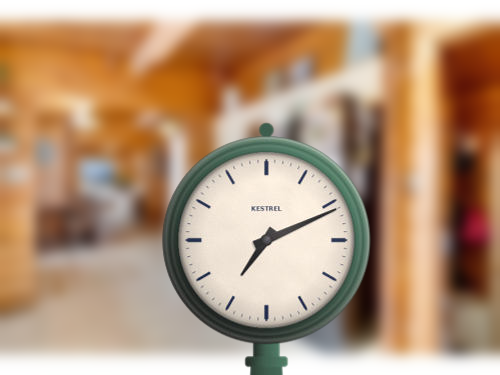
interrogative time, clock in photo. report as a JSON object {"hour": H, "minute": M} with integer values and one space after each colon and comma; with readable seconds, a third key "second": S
{"hour": 7, "minute": 11}
